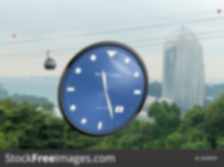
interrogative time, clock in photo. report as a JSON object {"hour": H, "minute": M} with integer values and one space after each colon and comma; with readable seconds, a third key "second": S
{"hour": 11, "minute": 26}
